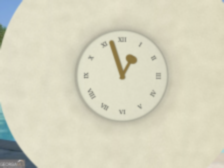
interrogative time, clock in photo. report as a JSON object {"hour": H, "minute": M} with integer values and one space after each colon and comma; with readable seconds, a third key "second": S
{"hour": 12, "minute": 57}
